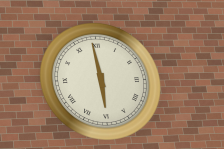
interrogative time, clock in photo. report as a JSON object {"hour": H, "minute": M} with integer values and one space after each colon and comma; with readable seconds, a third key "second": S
{"hour": 5, "minute": 59}
